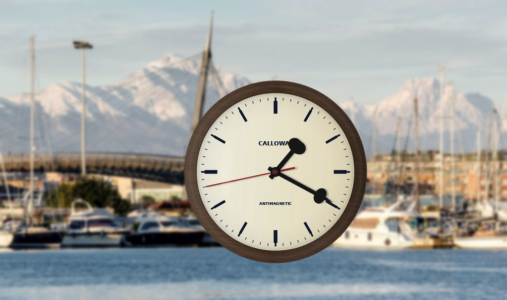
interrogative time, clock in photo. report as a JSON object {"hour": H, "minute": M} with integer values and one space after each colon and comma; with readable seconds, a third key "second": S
{"hour": 1, "minute": 19, "second": 43}
